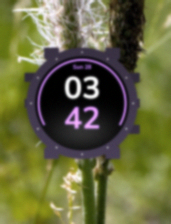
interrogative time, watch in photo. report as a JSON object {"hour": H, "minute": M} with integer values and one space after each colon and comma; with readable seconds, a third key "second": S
{"hour": 3, "minute": 42}
